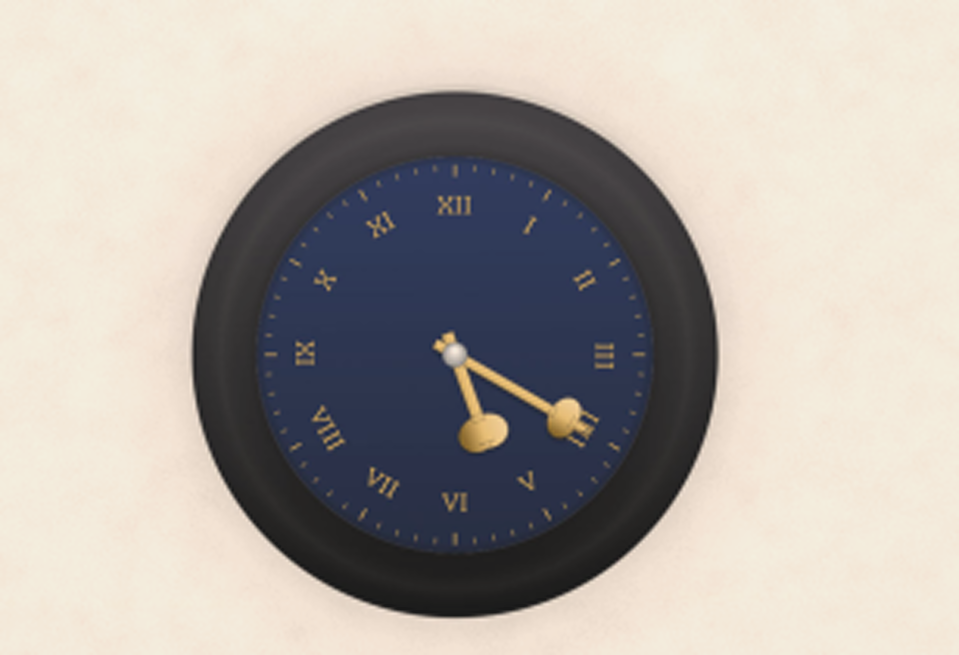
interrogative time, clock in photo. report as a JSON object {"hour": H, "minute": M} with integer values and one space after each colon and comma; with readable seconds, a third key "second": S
{"hour": 5, "minute": 20}
